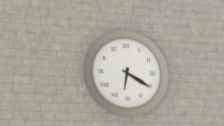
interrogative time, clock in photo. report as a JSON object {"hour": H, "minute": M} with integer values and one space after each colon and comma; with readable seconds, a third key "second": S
{"hour": 6, "minute": 20}
